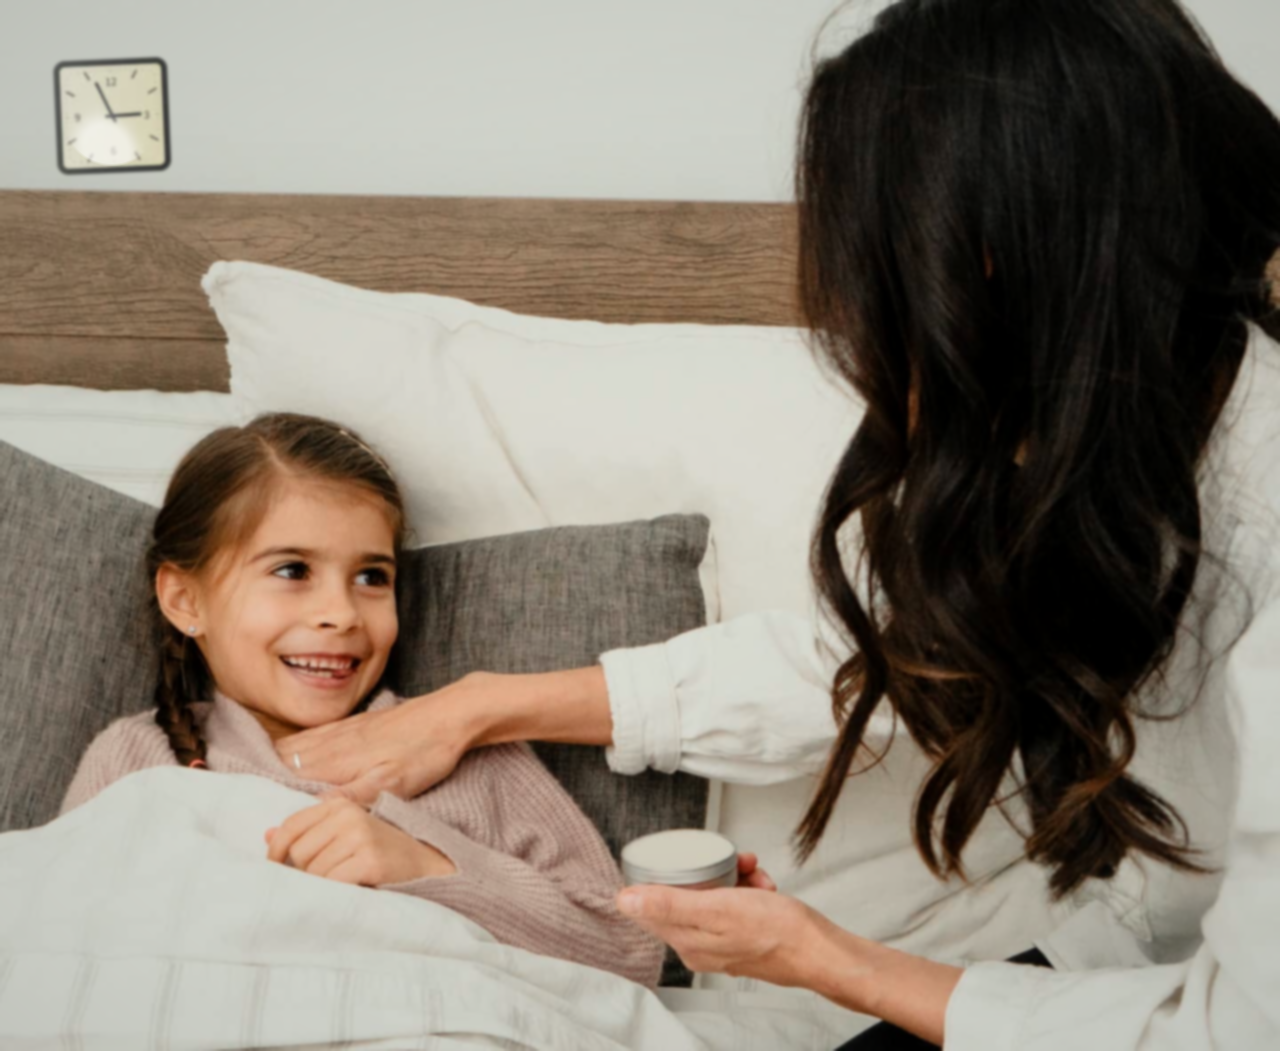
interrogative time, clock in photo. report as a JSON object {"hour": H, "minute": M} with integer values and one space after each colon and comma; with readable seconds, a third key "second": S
{"hour": 2, "minute": 56}
